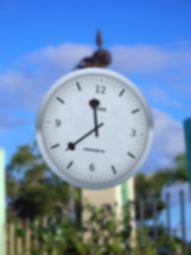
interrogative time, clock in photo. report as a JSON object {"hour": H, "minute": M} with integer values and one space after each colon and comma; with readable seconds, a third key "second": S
{"hour": 11, "minute": 38}
